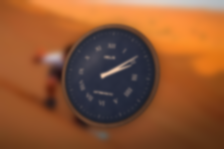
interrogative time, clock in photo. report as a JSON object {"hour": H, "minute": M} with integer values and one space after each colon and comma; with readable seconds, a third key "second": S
{"hour": 2, "minute": 9}
